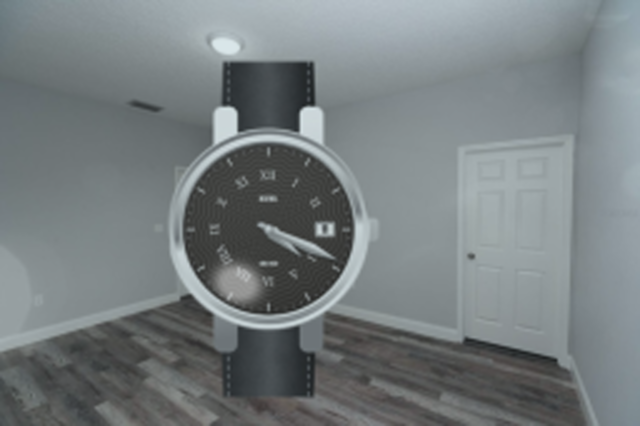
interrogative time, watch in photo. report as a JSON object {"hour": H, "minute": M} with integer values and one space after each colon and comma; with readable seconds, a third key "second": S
{"hour": 4, "minute": 19}
